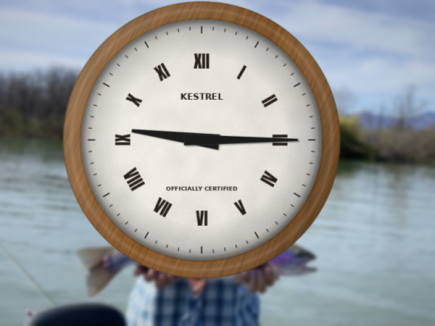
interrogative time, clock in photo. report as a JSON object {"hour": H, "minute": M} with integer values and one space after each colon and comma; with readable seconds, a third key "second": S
{"hour": 9, "minute": 15}
